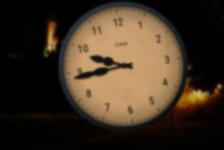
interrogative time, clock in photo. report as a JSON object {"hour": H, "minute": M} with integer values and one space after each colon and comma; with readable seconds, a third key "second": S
{"hour": 9, "minute": 44}
